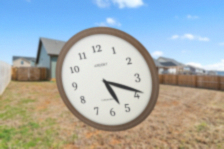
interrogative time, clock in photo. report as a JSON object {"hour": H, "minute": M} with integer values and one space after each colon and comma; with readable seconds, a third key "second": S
{"hour": 5, "minute": 19}
